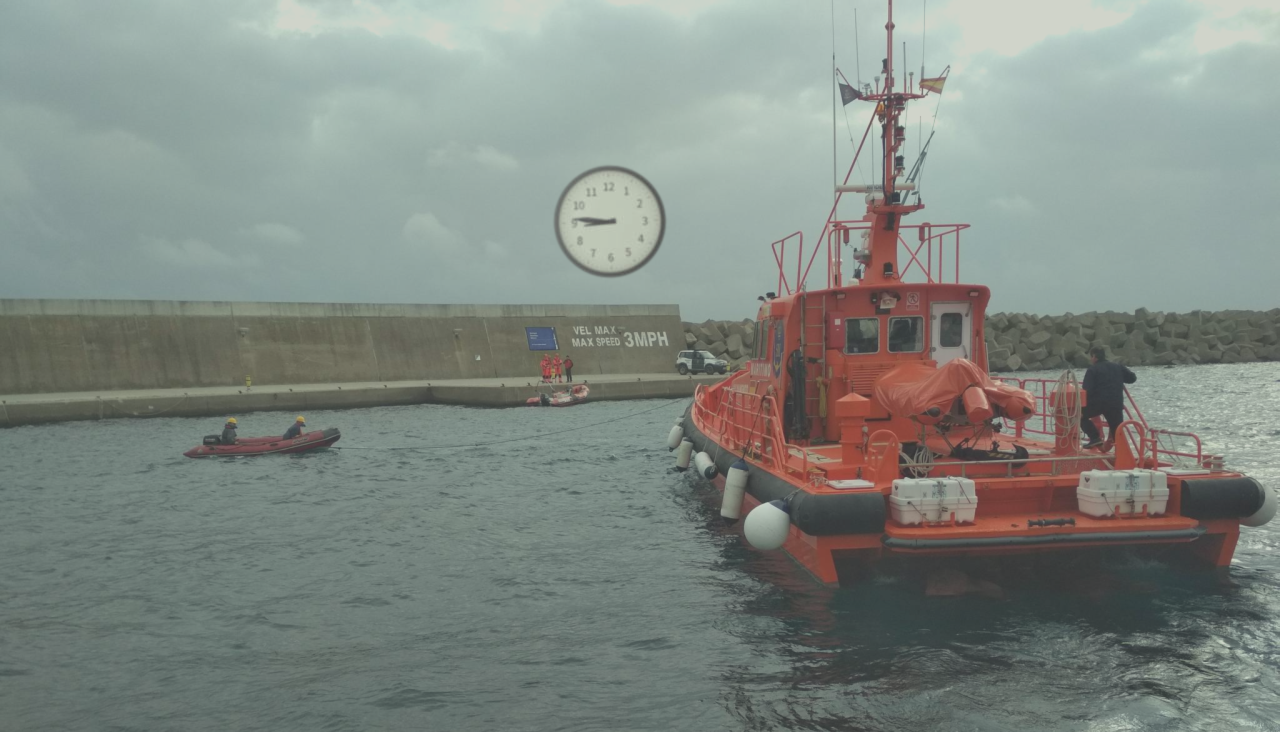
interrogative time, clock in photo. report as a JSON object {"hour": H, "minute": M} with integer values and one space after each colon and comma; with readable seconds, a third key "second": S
{"hour": 8, "minute": 46}
